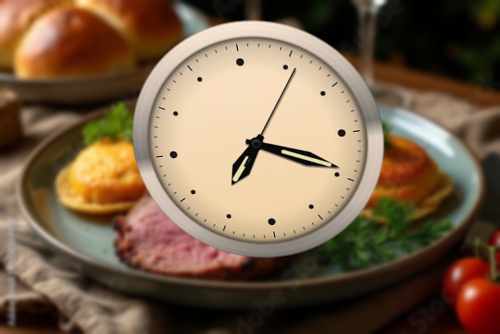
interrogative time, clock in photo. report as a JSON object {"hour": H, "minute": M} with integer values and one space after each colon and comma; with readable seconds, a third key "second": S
{"hour": 7, "minute": 19, "second": 6}
